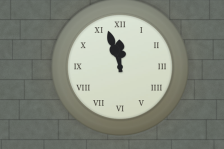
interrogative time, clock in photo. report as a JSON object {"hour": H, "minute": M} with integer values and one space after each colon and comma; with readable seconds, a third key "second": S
{"hour": 11, "minute": 57}
